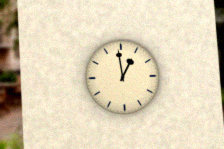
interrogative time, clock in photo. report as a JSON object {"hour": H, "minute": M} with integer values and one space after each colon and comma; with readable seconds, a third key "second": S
{"hour": 12, "minute": 59}
